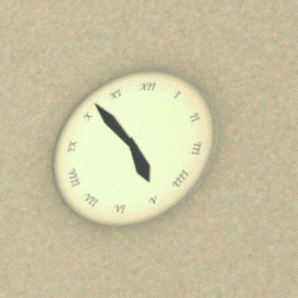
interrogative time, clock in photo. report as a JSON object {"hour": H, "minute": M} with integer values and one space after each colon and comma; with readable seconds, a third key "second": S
{"hour": 4, "minute": 52}
